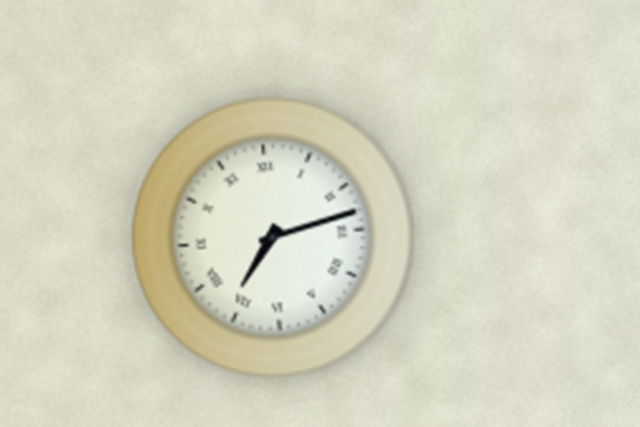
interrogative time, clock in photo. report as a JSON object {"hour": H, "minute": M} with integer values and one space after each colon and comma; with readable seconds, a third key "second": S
{"hour": 7, "minute": 13}
